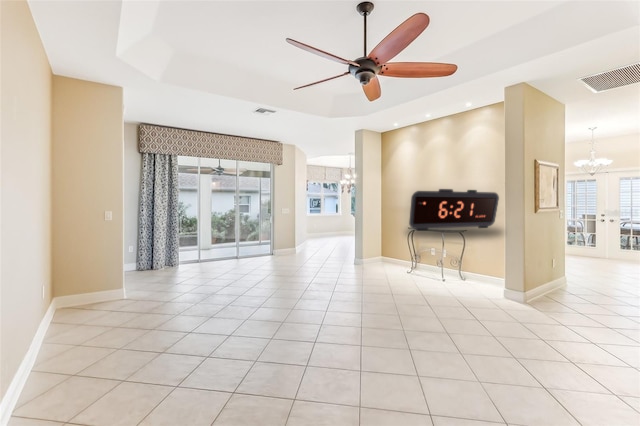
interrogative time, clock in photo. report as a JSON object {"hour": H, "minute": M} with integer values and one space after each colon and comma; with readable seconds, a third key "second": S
{"hour": 6, "minute": 21}
